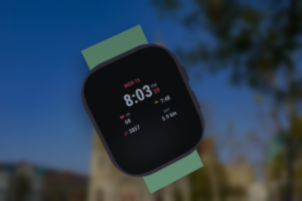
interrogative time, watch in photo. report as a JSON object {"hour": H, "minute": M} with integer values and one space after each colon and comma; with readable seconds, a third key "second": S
{"hour": 8, "minute": 3}
